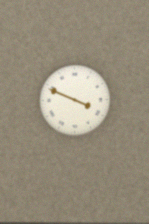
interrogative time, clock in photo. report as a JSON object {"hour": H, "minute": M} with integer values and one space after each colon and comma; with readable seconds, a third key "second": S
{"hour": 3, "minute": 49}
